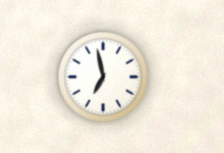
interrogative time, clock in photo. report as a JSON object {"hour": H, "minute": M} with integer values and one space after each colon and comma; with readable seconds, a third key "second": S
{"hour": 6, "minute": 58}
